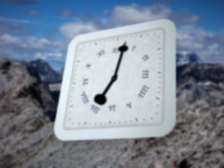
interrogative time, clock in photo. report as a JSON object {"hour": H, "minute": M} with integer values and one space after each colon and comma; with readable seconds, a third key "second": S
{"hour": 7, "minute": 2}
